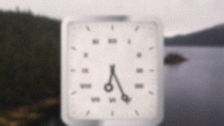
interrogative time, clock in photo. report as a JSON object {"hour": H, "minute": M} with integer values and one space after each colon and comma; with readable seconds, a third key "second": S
{"hour": 6, "minute": 26}
